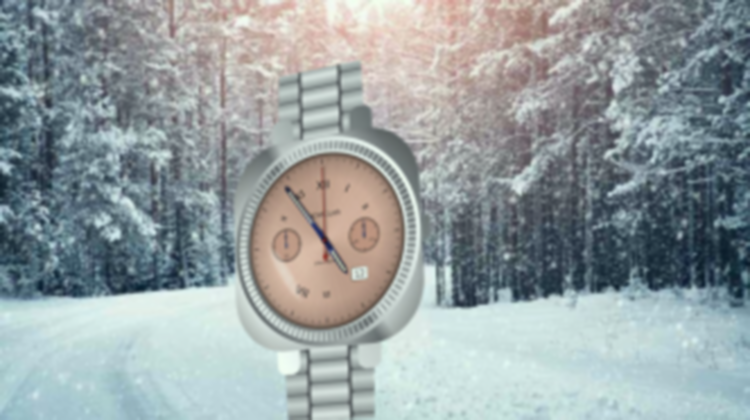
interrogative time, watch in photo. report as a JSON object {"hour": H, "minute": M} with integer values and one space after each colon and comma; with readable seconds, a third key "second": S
{"hour": 4, "minute": 54}
